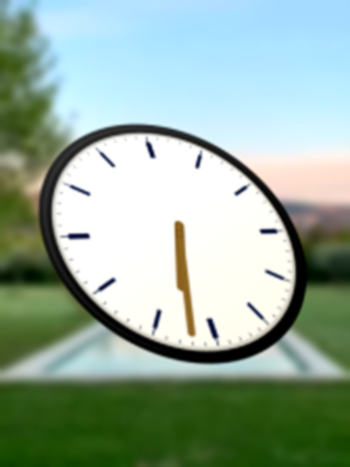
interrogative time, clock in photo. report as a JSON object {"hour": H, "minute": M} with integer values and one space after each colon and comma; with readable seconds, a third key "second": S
{"hour": 6, "minute": 32}
